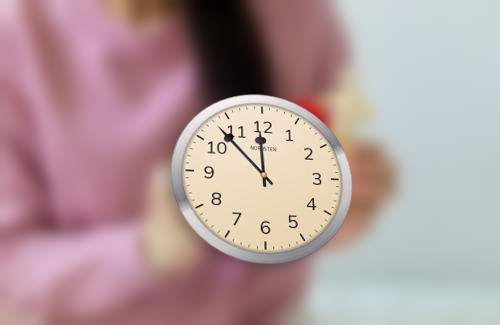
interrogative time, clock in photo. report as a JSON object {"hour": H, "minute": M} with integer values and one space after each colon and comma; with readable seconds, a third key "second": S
{"hour": 11, "minute": 53}
